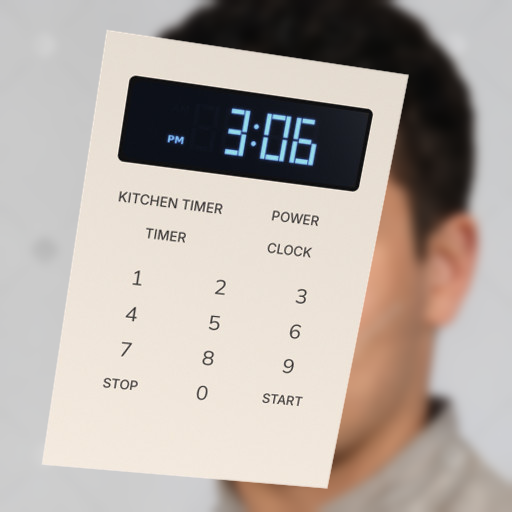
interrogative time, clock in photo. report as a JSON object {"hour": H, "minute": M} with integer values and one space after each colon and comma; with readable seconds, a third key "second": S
{"hour": 3, "minute": 6}
